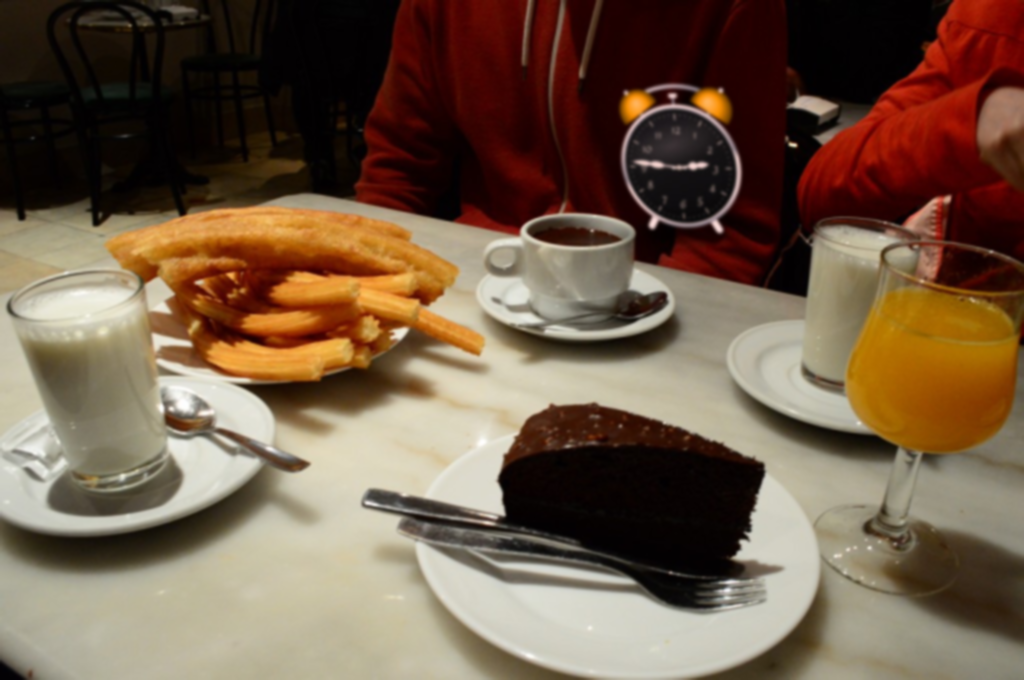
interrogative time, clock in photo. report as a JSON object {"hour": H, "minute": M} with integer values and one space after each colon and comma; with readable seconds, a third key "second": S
{"hour": 2, "minute": 46}
